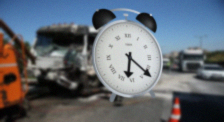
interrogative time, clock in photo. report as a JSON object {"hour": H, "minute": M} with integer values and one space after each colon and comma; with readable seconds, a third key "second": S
{"hour": 6, "minute": 22}
